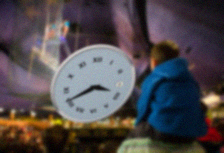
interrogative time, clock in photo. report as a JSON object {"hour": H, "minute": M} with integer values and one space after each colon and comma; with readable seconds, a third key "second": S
{"hour": 3, "minute": 41}
